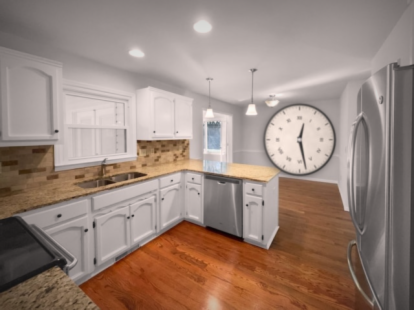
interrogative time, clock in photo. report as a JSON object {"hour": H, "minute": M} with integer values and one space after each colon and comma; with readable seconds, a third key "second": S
{"hour": 12, "minute": 28}
